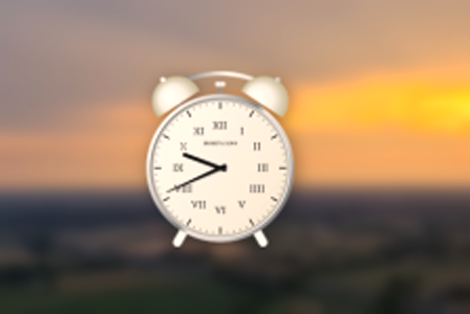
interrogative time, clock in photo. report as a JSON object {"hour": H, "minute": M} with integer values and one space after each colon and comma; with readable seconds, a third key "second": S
{"hour": 9, "minute": 41}
